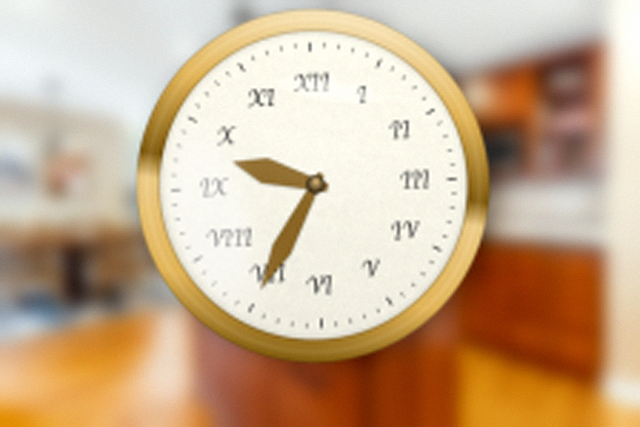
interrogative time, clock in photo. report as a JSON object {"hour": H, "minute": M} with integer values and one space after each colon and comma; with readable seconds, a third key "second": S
{"hour": 9, "minute": 35}
